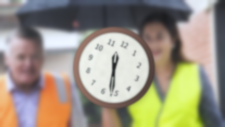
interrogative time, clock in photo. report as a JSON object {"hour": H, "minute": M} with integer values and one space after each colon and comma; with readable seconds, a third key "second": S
{"hour": 11, "minute": 27}
